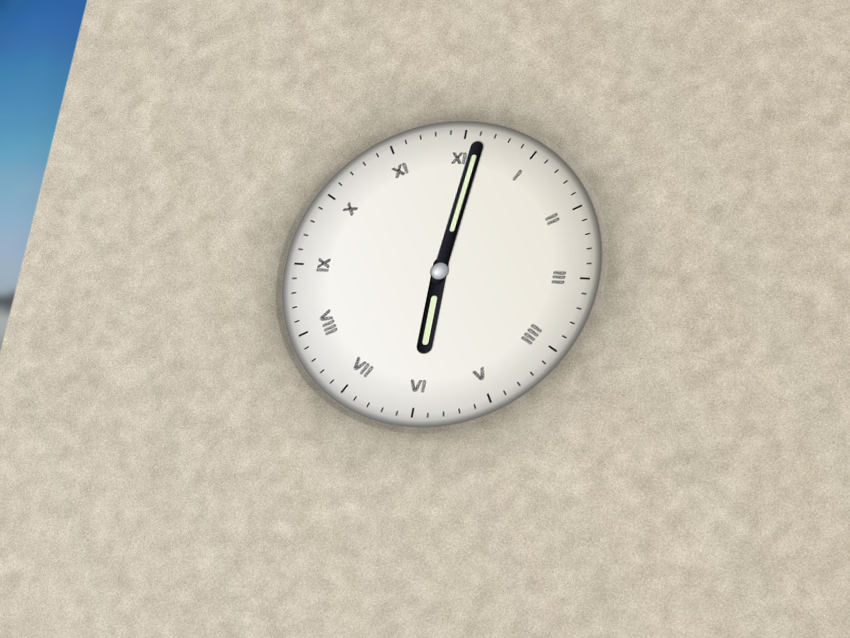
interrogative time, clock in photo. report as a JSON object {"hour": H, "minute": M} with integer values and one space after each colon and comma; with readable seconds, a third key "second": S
{"hour": 6, "minute": 1}
